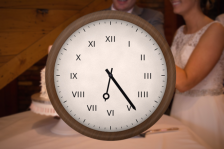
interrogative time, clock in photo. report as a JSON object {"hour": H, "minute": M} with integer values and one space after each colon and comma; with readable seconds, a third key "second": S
{"hour": 6, "minute": 24}
